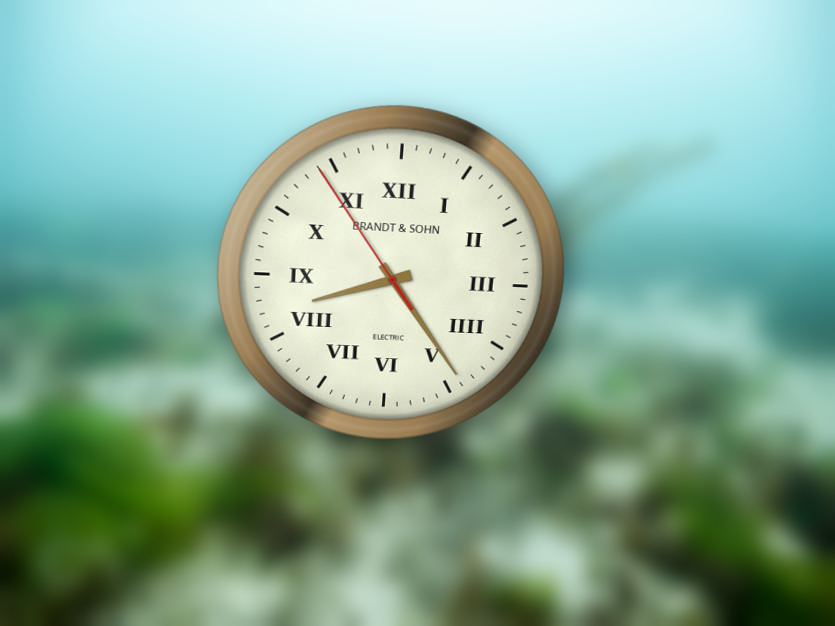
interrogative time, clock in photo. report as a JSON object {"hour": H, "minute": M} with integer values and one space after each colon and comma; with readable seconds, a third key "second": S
{"hour": 8, "minute": 23, "second": 54}
